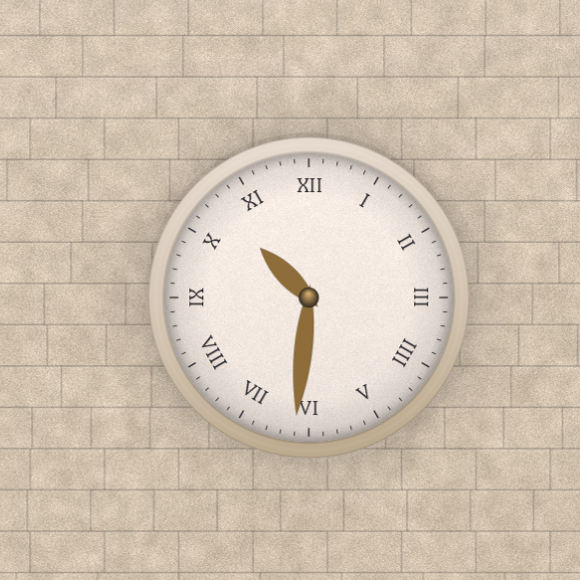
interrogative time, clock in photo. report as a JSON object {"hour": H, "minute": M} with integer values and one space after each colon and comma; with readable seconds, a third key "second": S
{"hour": 10, "minute": 31}
